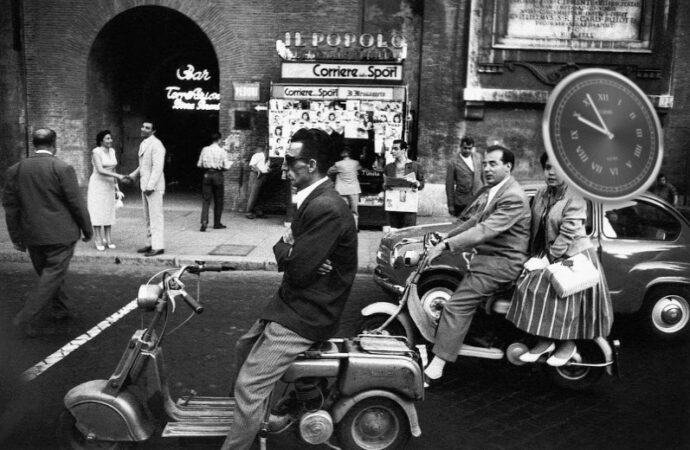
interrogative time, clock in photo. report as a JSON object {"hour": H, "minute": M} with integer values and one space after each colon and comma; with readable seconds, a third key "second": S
{"hour": 9, "minute": 56}
